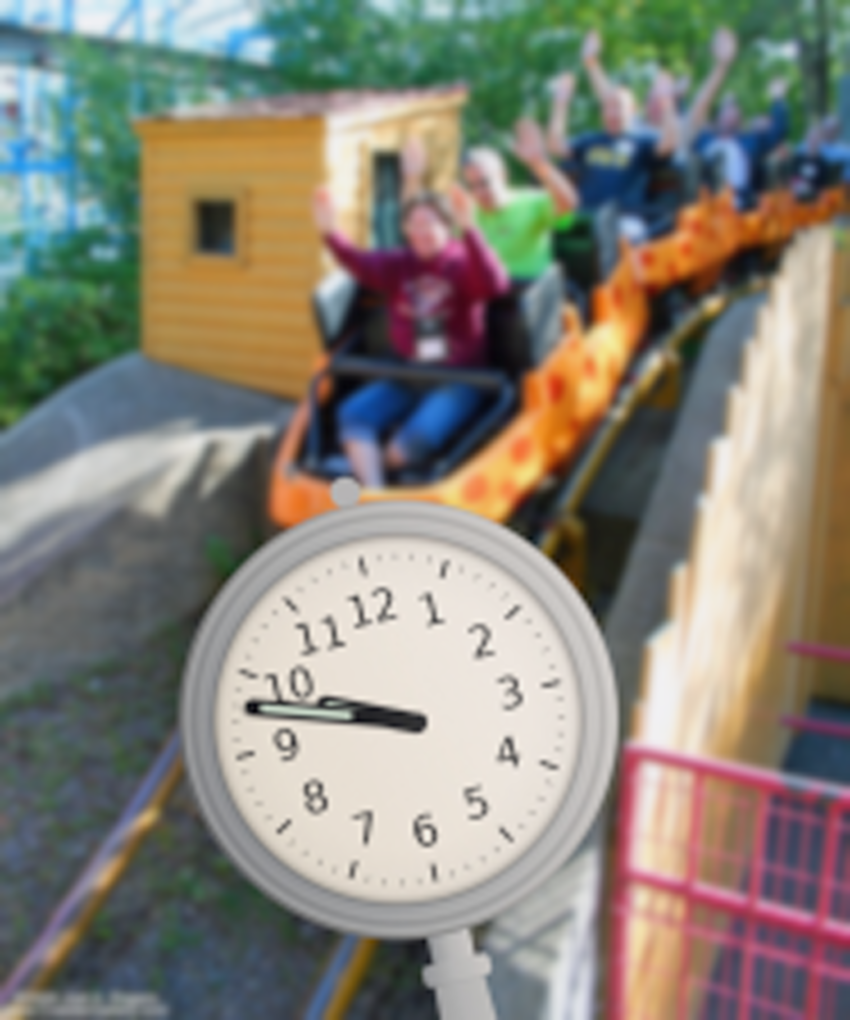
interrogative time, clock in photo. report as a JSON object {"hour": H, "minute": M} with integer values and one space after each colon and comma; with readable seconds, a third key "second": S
{"hour": 9, "minute": 48}
